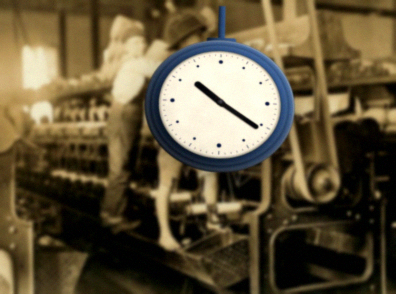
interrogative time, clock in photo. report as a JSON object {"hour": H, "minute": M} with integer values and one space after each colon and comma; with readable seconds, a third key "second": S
{"hour": 10, "minute": 21}
